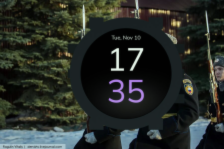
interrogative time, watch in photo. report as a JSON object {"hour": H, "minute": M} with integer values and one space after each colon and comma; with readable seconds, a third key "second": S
{"hour": 17, "minute": 35}
